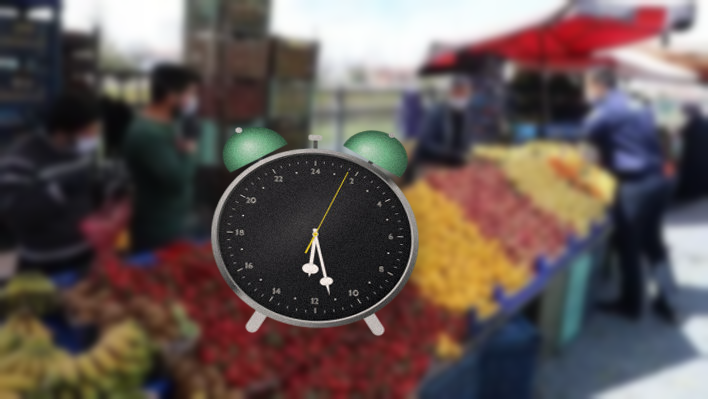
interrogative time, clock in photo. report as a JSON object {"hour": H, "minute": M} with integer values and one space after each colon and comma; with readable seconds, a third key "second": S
{"hour": 12, "minute": 28, "second": 4}
